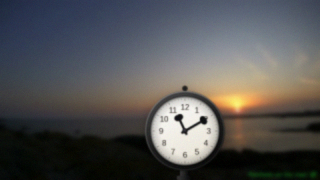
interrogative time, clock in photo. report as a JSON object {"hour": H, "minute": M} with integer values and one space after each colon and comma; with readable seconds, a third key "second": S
{"hour": 11, "minute": 10}
